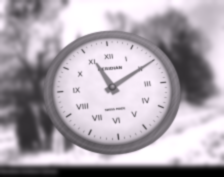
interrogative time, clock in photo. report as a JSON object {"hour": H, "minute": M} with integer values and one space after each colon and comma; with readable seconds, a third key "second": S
{"hour": 11, "minute": 10}
